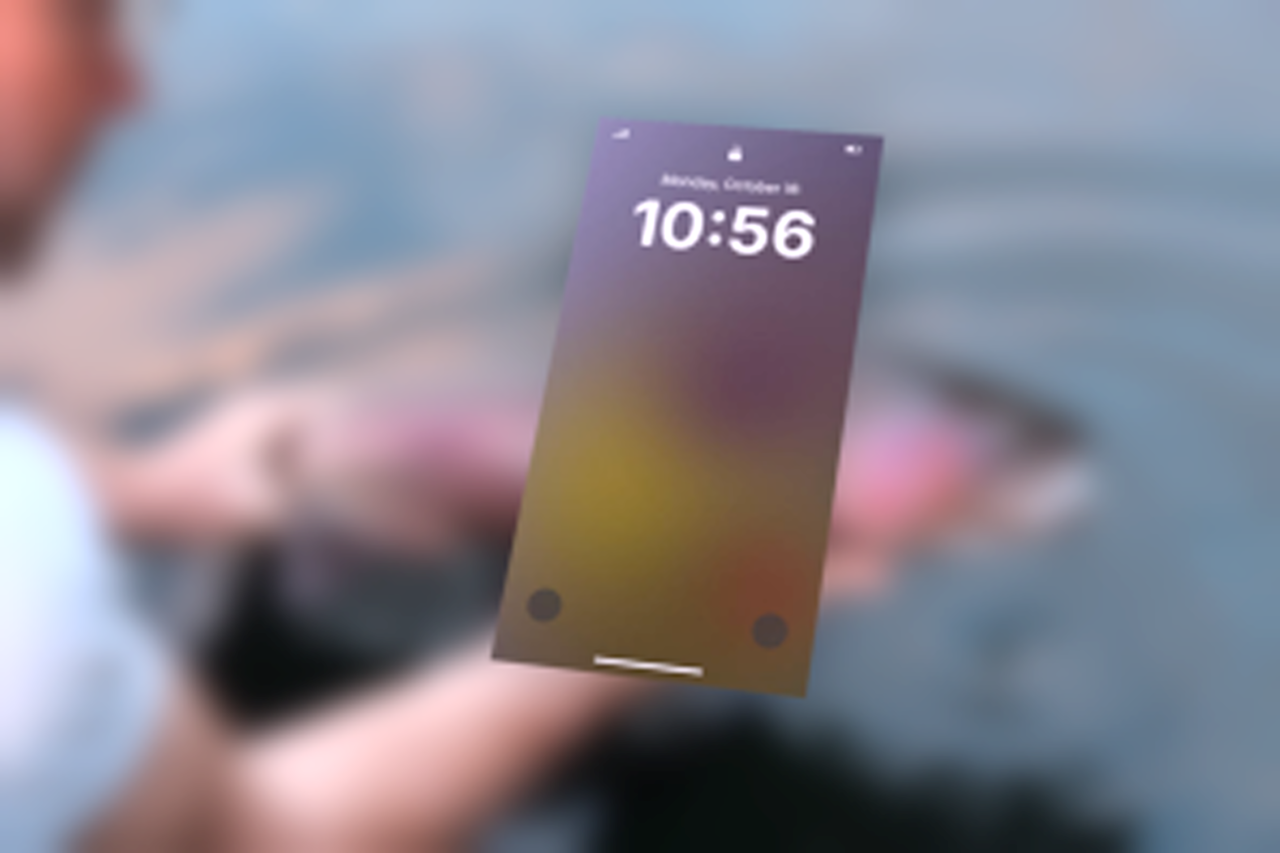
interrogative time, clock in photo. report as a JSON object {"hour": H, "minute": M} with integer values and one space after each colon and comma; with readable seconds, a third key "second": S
{"hour": 10, "minute": 56}
